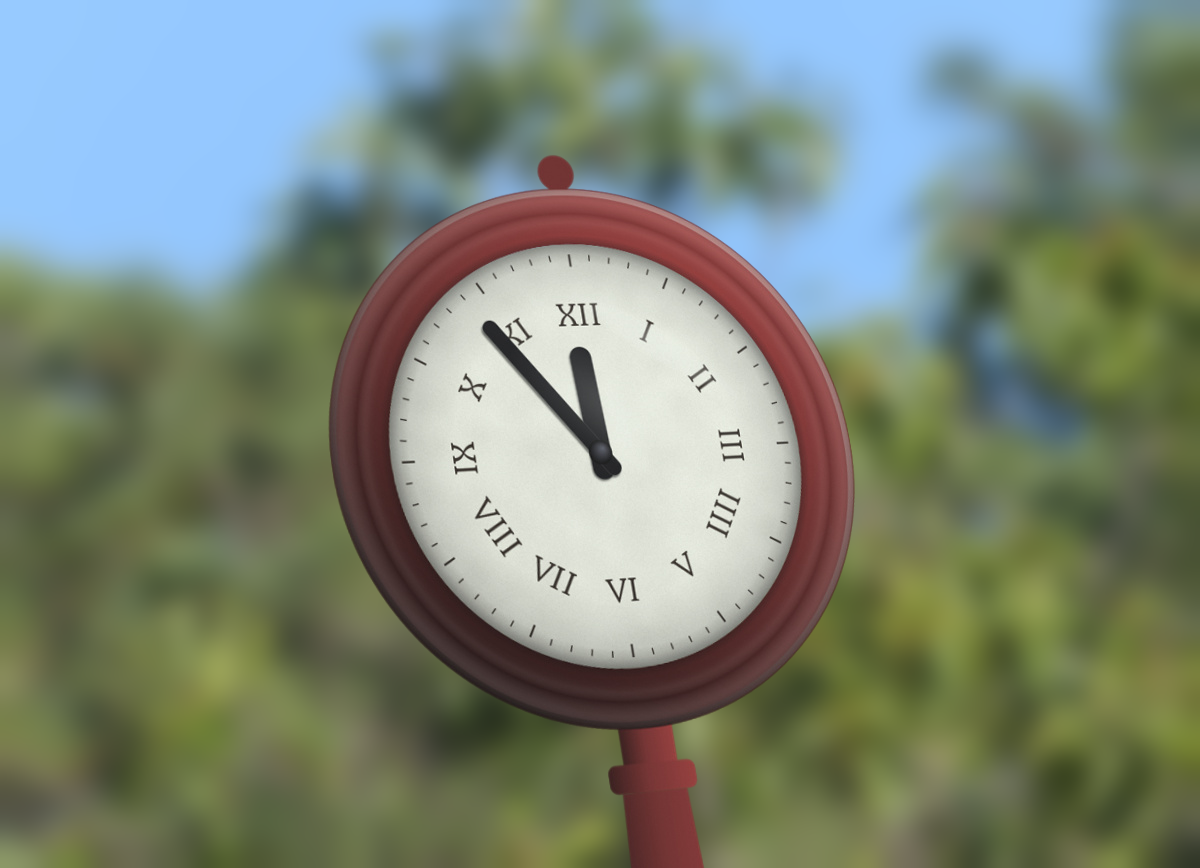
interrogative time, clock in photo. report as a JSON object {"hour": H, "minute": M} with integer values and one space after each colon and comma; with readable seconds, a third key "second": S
{"hour": 11, "minute": 54}
